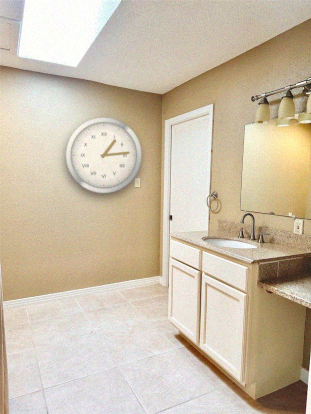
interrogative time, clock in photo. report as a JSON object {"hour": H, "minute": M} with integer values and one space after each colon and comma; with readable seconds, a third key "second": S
{"hour": 1, "minute": 14}
